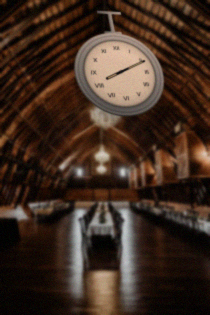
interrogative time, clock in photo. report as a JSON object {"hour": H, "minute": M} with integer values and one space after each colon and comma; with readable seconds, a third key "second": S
{"hour": 8, "minute": 11}
